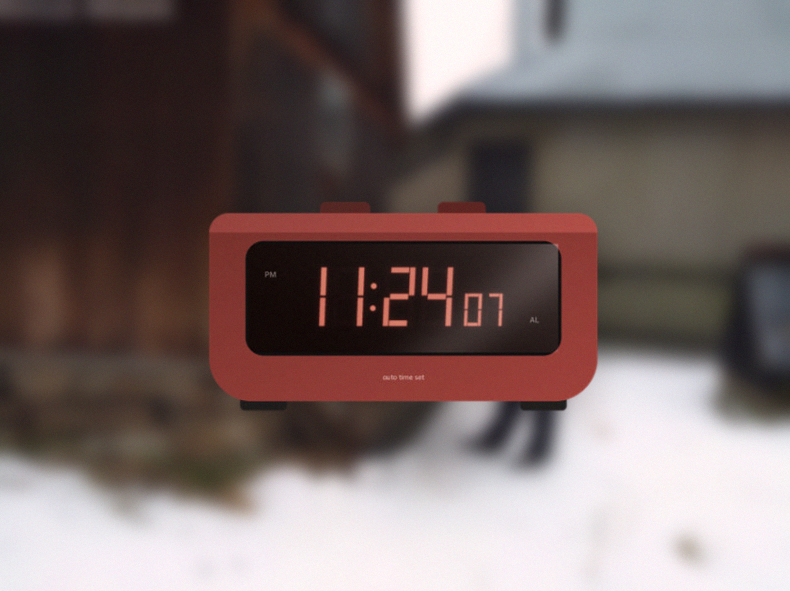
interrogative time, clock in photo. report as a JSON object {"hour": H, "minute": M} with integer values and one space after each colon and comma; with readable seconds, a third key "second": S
{"hour": 11, "minute": 24, "second": 7}
